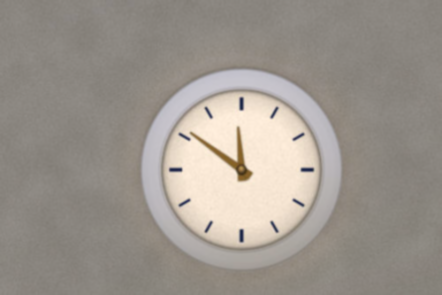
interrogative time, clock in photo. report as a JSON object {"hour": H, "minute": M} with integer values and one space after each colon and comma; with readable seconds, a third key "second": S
{"hour": 11, "minute": 51}
